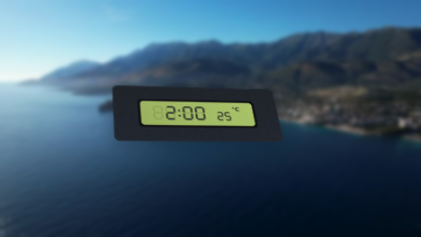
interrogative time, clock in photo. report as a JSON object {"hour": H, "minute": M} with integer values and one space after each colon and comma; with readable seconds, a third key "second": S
{"hour": 2, "minute": 0}
